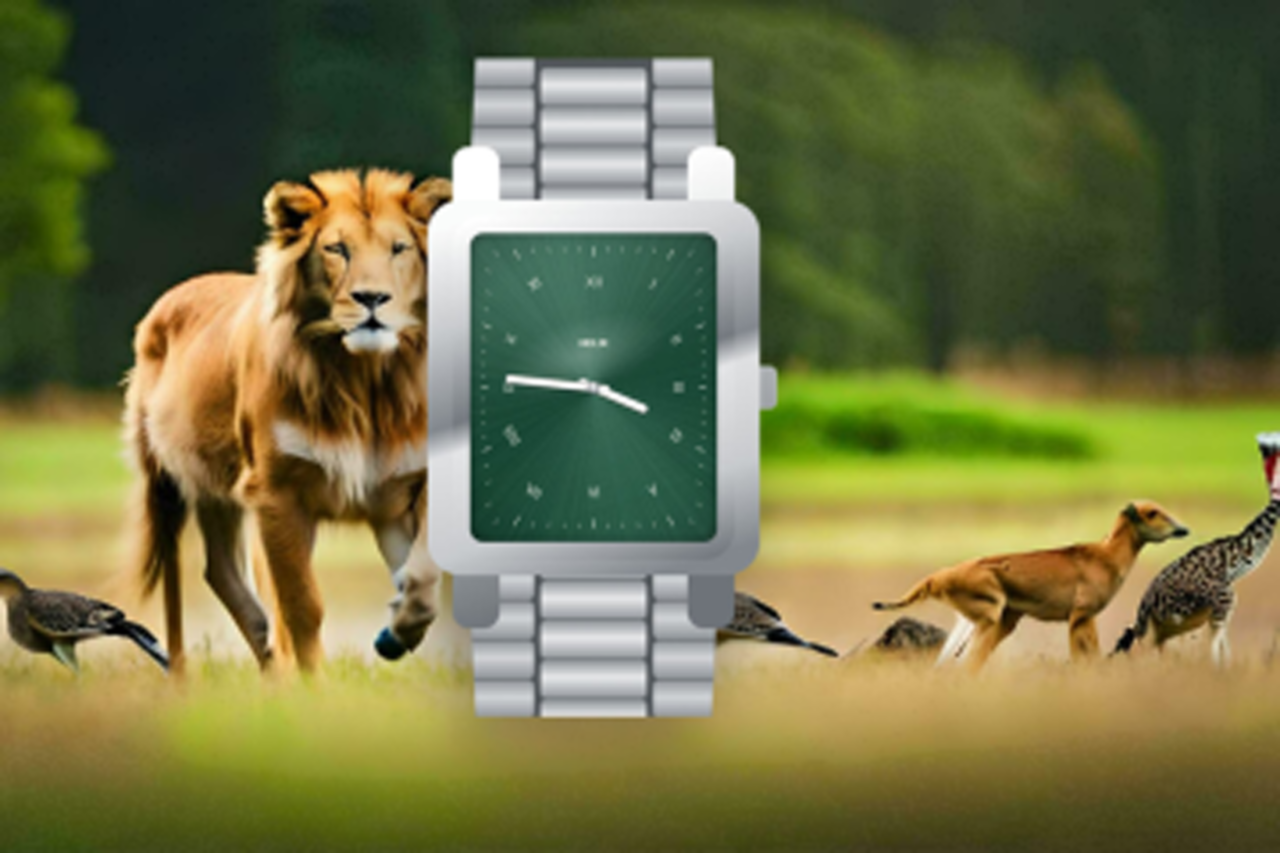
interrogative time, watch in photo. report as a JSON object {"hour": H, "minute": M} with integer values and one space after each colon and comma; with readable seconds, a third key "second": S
{"hour": 3, "minute": 46}
